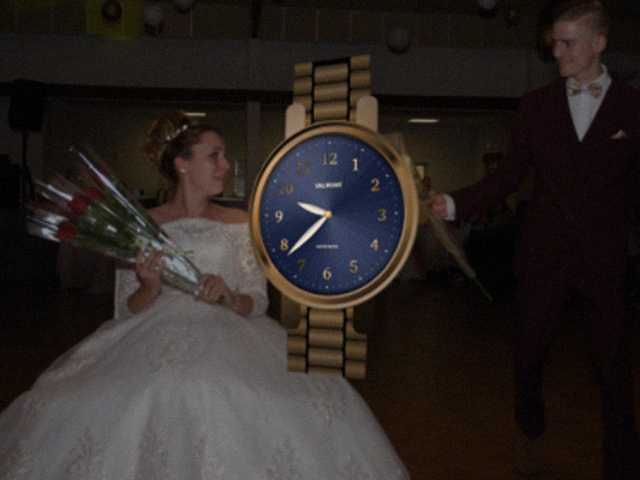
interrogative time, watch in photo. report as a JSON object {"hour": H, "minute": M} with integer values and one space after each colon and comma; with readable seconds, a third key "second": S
{"hour": 9, "minute": 38}
